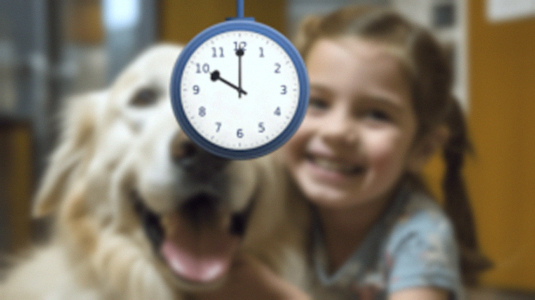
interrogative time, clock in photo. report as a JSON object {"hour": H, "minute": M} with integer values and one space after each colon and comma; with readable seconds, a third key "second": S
{"hour": 10, "minute": 0}
